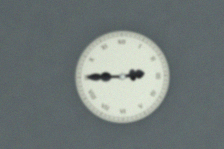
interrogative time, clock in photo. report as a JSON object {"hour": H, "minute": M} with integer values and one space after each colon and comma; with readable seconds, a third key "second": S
{"hour": 2, "minute": 45}
